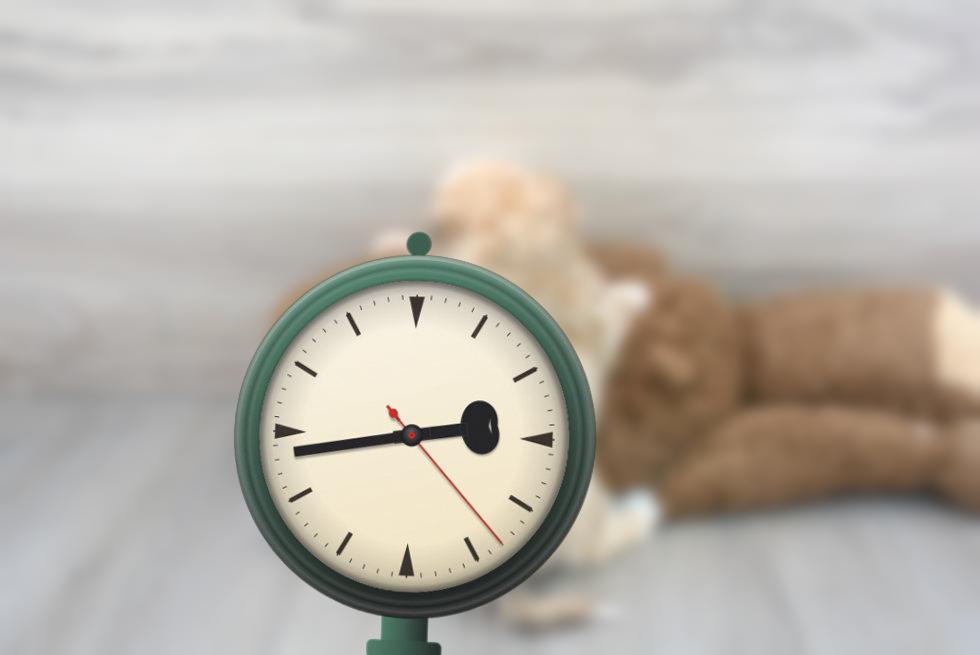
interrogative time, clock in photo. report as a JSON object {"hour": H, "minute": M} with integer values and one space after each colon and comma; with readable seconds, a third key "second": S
{"hour": 2, "minute": 43, "second": 23}
